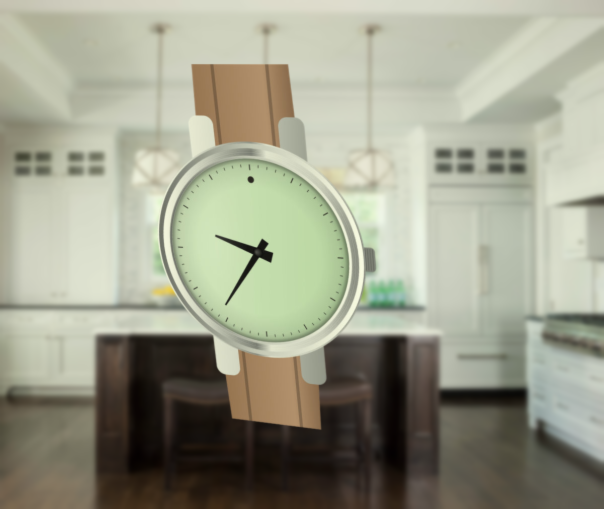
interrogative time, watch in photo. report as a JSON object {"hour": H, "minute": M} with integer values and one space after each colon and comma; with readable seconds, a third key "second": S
{"hour": 9, "minute": 36}
